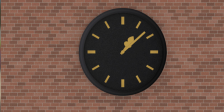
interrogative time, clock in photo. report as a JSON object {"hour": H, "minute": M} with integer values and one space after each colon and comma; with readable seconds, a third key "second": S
{"hour": 1, "minute": 8}
